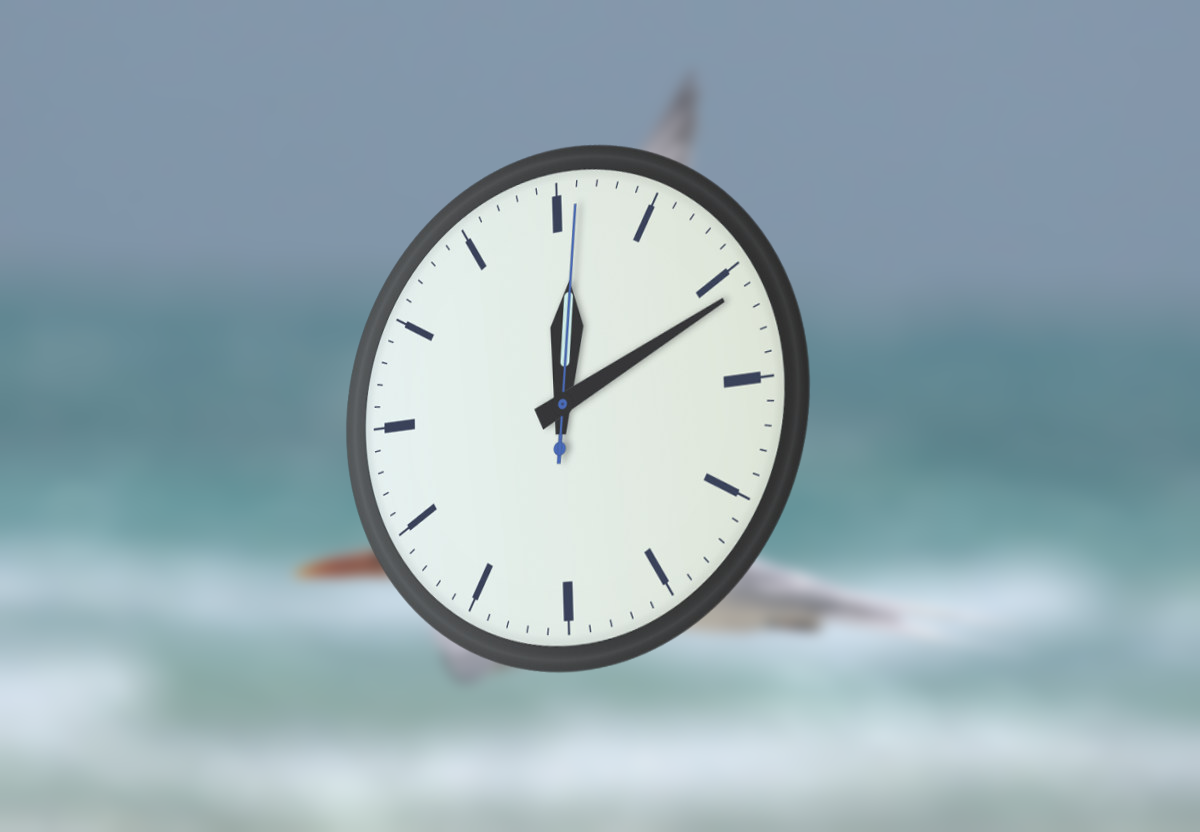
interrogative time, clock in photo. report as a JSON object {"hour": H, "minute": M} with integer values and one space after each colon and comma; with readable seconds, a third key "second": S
{"hour": 12, "minute": 11, "second": 1}
